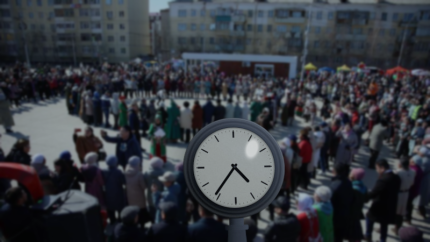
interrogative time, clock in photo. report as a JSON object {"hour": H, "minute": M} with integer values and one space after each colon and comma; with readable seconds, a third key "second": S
{"hour": 4, "minute": 36}
